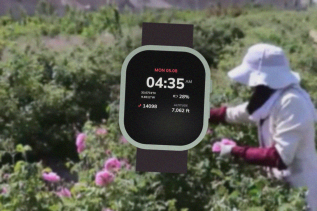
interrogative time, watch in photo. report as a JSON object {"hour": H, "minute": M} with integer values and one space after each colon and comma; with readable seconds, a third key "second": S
{"hour": 4, "minute": 35}
